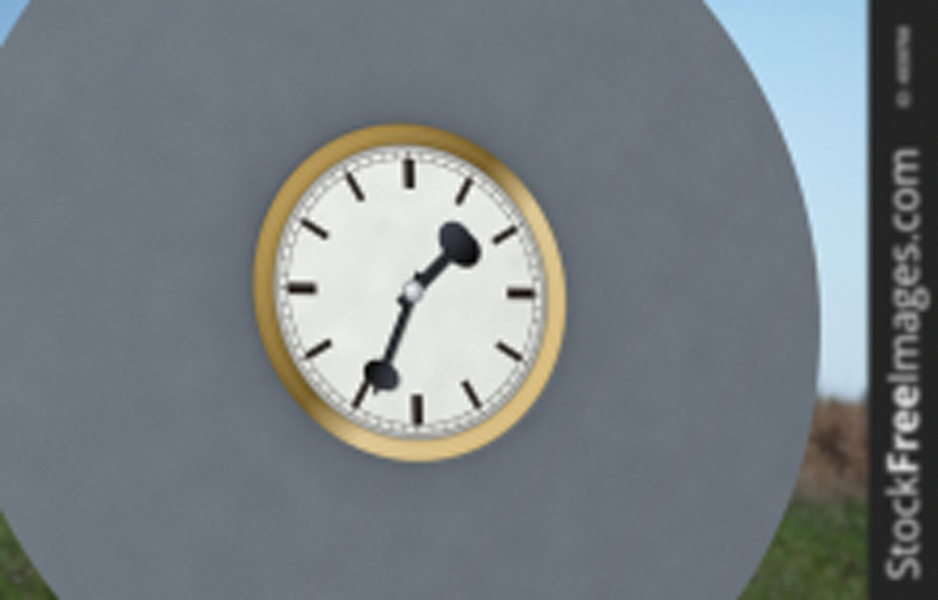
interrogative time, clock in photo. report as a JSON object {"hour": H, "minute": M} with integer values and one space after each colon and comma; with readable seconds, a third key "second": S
{"hour": 1, "minute": 34}
